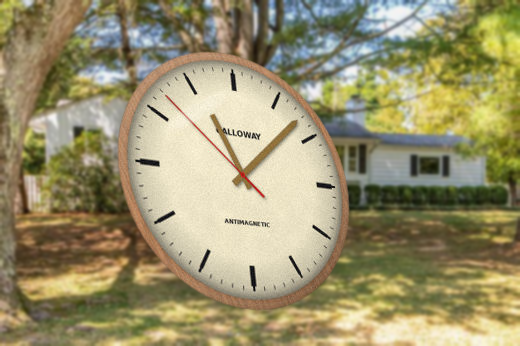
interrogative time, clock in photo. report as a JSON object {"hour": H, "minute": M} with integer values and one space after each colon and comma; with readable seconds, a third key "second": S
{"hour": 11, "minute": 7, "second": 52}
